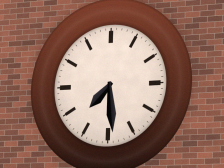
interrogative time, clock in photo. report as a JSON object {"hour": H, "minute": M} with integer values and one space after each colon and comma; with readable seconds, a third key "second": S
{"hour": 7, "minute": 29}
